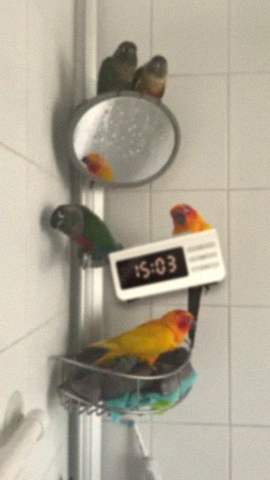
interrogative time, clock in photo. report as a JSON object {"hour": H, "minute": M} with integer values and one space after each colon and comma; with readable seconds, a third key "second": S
{"hour": 15, "minute": 3}
